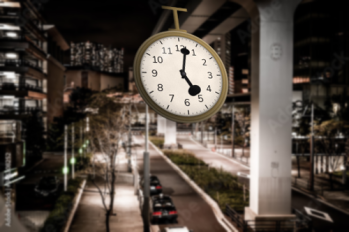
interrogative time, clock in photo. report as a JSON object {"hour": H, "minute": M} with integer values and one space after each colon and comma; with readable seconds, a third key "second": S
{"hour": 5, "minute": 2}
